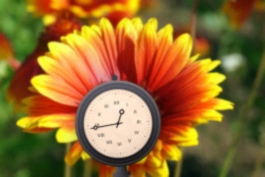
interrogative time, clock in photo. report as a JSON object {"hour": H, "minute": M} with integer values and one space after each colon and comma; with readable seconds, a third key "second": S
{"hour": 12, "minute": 44}
